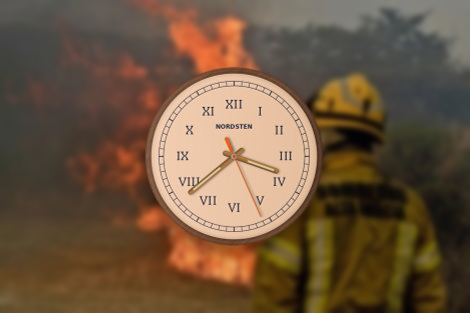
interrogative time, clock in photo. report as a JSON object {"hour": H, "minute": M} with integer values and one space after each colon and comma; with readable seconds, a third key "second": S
{"hour": 3, "minute": 38, "second": 26}
